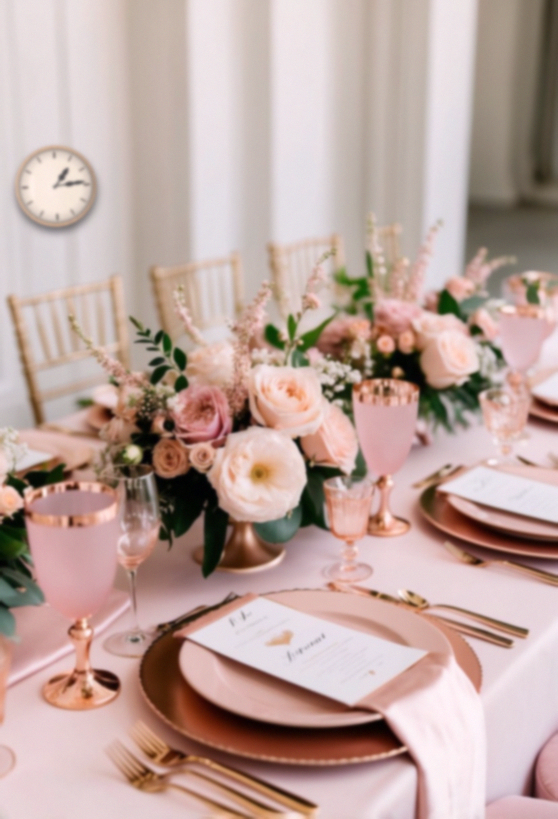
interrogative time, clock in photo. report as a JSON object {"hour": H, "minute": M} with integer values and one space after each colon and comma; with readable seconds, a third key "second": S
{"hour": 1, "minute": 14}
